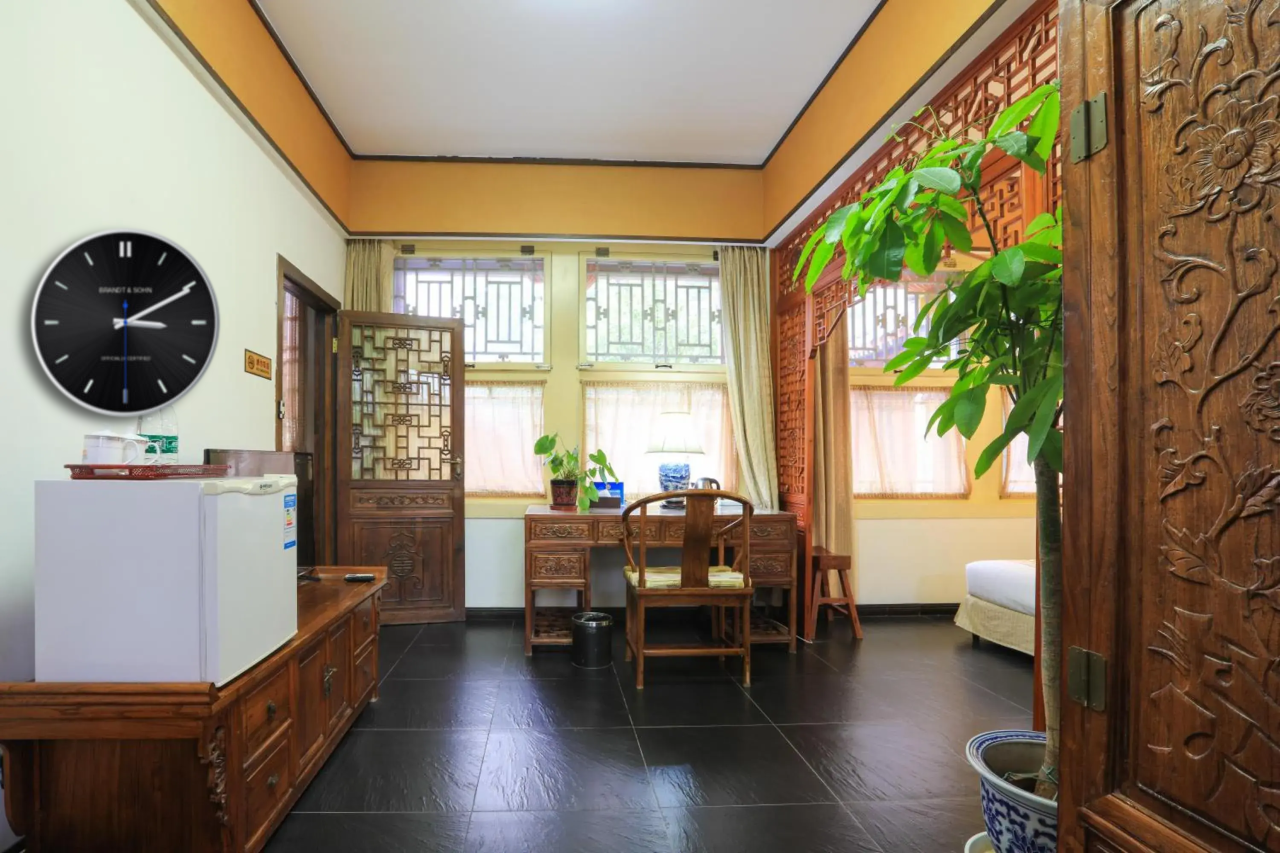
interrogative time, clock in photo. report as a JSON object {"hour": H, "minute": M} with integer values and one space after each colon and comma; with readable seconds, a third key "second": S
{"hour": 3, "minute": 10, "second": 30}
